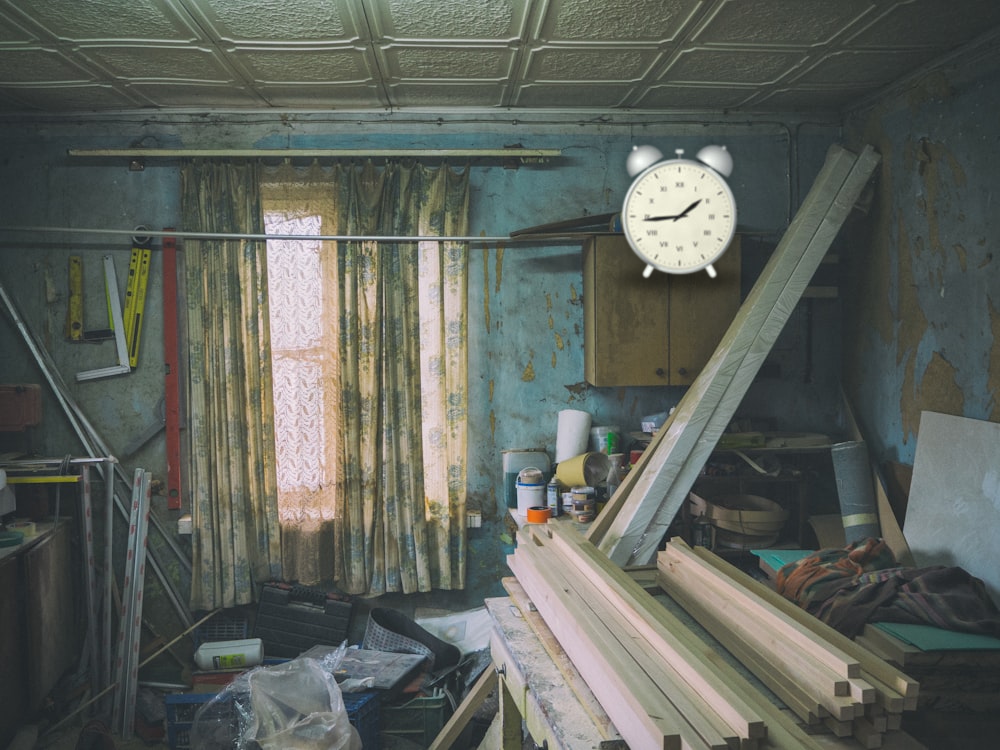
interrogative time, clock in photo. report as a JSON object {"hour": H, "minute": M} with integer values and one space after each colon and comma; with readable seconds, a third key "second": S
{"hour": 1, "minute": 44}
